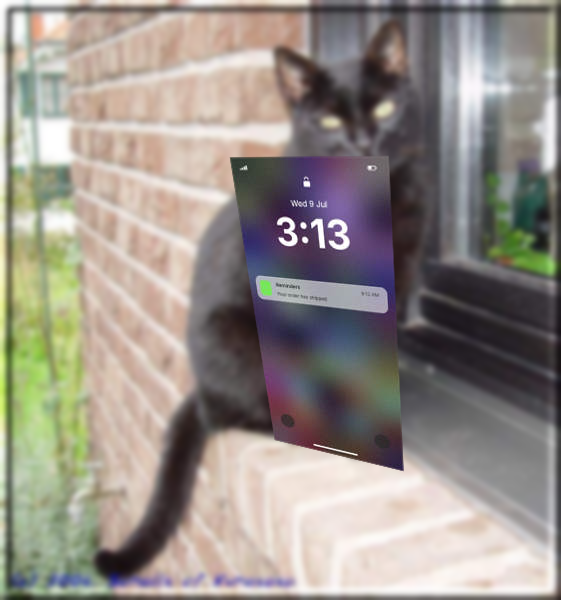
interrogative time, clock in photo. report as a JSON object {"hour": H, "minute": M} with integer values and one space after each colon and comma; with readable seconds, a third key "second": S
{"hour": 3, "minute": 13}
